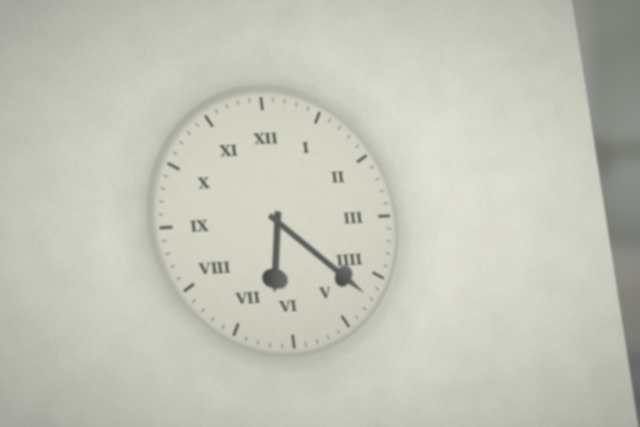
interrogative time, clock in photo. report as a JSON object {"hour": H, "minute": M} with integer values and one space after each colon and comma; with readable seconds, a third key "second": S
{"hour": 6, "minute": 22}
